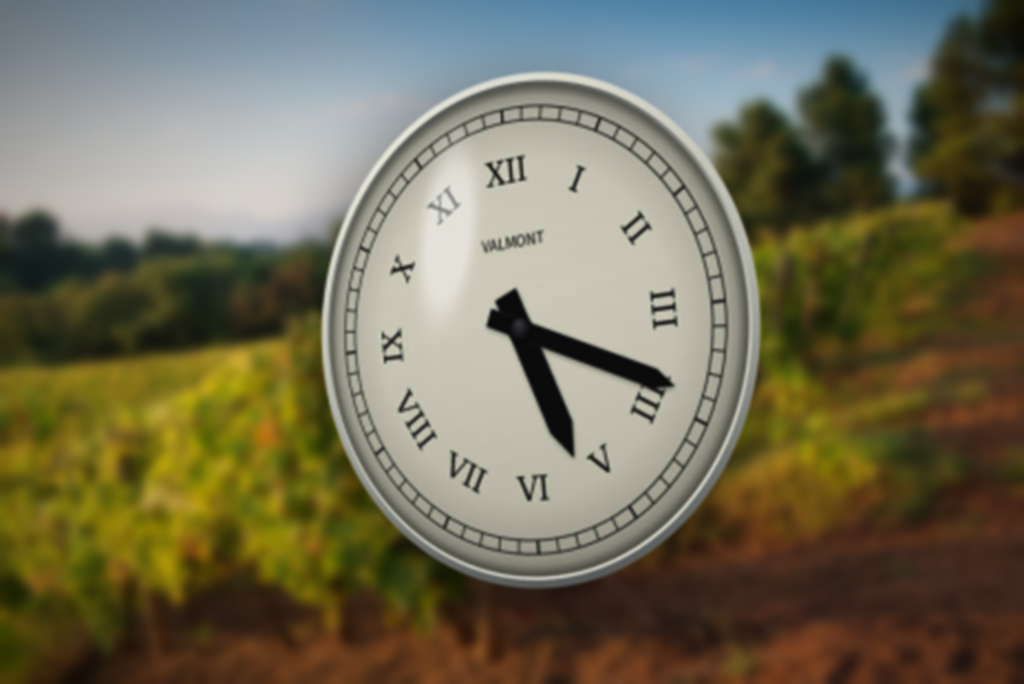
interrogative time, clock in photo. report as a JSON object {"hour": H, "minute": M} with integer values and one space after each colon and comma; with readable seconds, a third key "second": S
{"hour": 5, "minute": 19}
